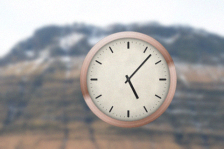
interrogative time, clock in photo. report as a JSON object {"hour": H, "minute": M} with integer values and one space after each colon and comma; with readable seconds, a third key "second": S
{"hour": 5, "minute": 7}
